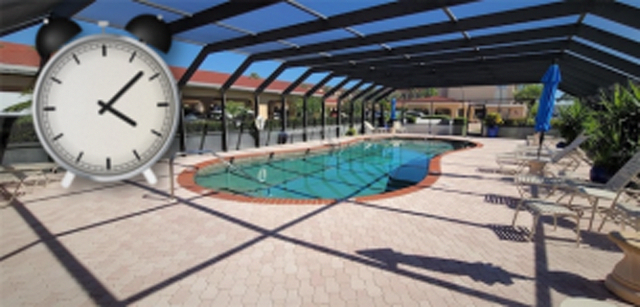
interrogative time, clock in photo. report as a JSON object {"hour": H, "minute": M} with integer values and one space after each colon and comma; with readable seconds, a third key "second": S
{"hour": 4, "minute": 8}
